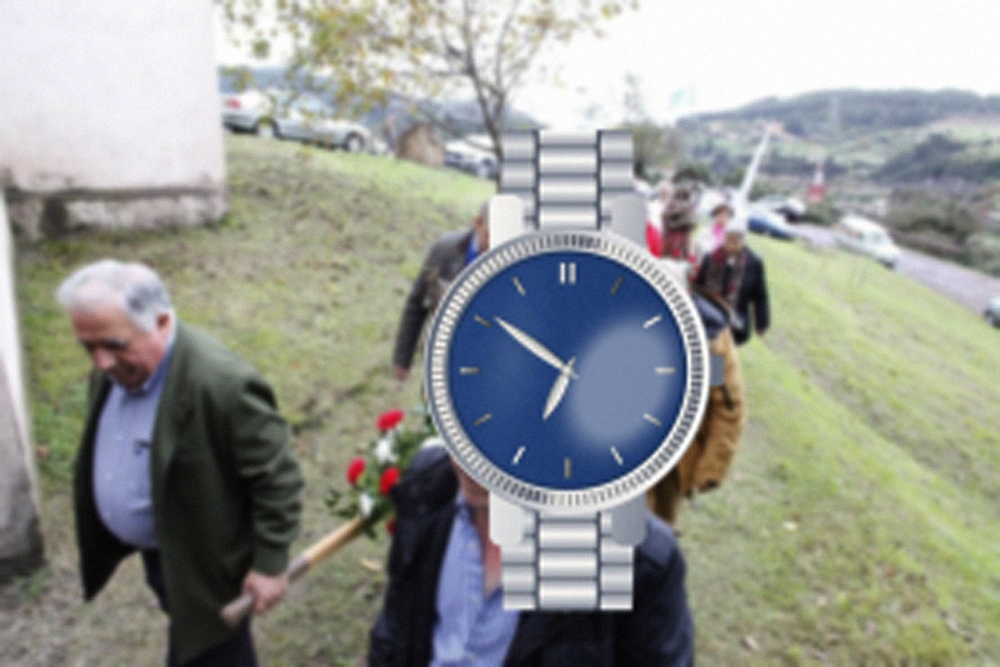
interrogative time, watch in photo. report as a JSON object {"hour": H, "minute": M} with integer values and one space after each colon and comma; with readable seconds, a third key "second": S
{"hour": 6, "minute": 51}
